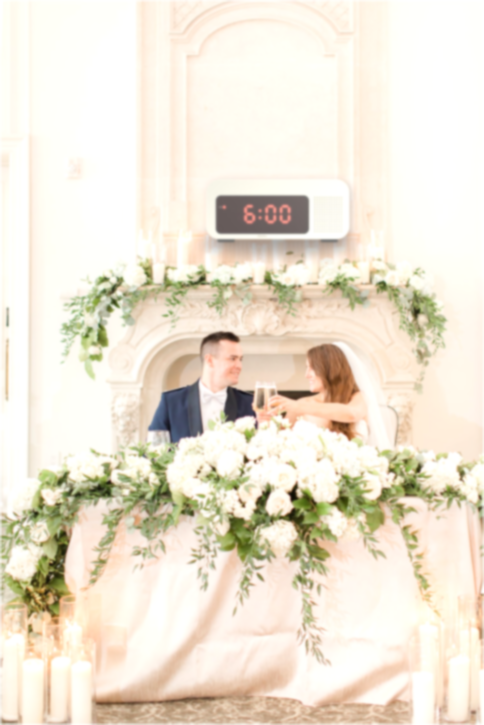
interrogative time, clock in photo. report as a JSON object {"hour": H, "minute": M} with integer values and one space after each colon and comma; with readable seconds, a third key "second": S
{"hour": 6, "minute": 0}
